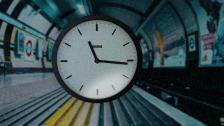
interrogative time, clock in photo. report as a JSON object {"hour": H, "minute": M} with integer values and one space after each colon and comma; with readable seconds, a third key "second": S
{"hour": 11, "minute": 16}
